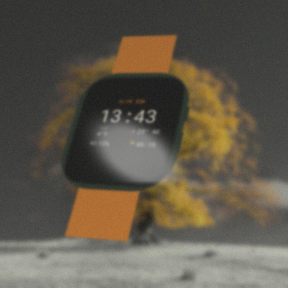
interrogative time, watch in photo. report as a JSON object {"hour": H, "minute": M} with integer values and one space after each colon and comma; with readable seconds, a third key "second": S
{"hour": 13, "minute": 43}
